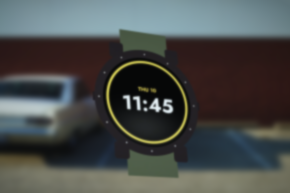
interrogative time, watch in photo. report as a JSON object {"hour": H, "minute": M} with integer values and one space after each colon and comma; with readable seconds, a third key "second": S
{"hour": 11, "minute": 45}
